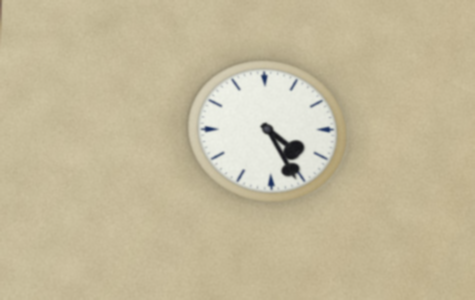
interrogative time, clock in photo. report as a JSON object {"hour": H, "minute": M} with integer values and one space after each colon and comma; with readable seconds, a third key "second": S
{"hour": 4, "minute": 26}
